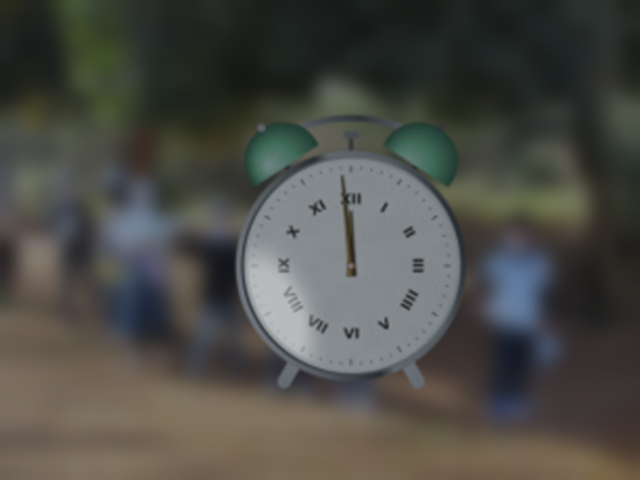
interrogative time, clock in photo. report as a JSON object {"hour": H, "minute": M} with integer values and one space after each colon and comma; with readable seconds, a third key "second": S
{"hour": 11, "minute": 59}
